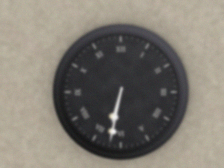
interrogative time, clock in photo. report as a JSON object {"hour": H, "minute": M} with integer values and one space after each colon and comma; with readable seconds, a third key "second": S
{"hour": 6, "minute": 32}
